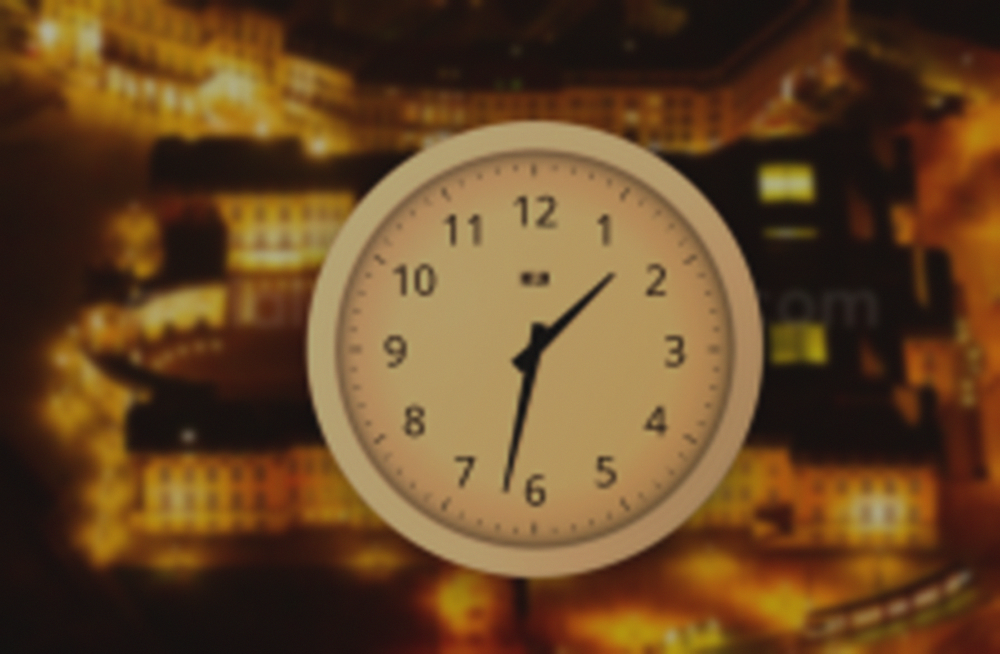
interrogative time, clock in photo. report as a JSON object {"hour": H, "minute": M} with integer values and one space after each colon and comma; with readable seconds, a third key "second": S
{"hour": 1, "minute": 32}
